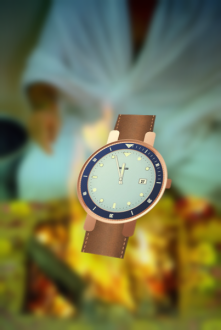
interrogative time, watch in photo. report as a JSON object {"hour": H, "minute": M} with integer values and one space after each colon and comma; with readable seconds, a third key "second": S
{"hour": 11, "minute": 56}
